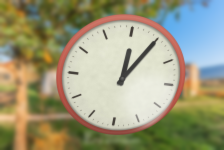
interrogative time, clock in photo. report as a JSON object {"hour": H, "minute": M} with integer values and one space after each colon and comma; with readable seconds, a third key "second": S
{"hour": 12, "minute": 5}
